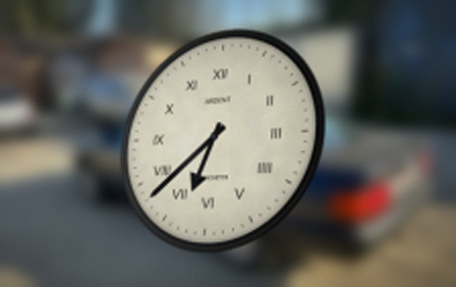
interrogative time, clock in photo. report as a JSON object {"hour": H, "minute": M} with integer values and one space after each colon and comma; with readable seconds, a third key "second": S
{"hour": 6, "minute": 38}
